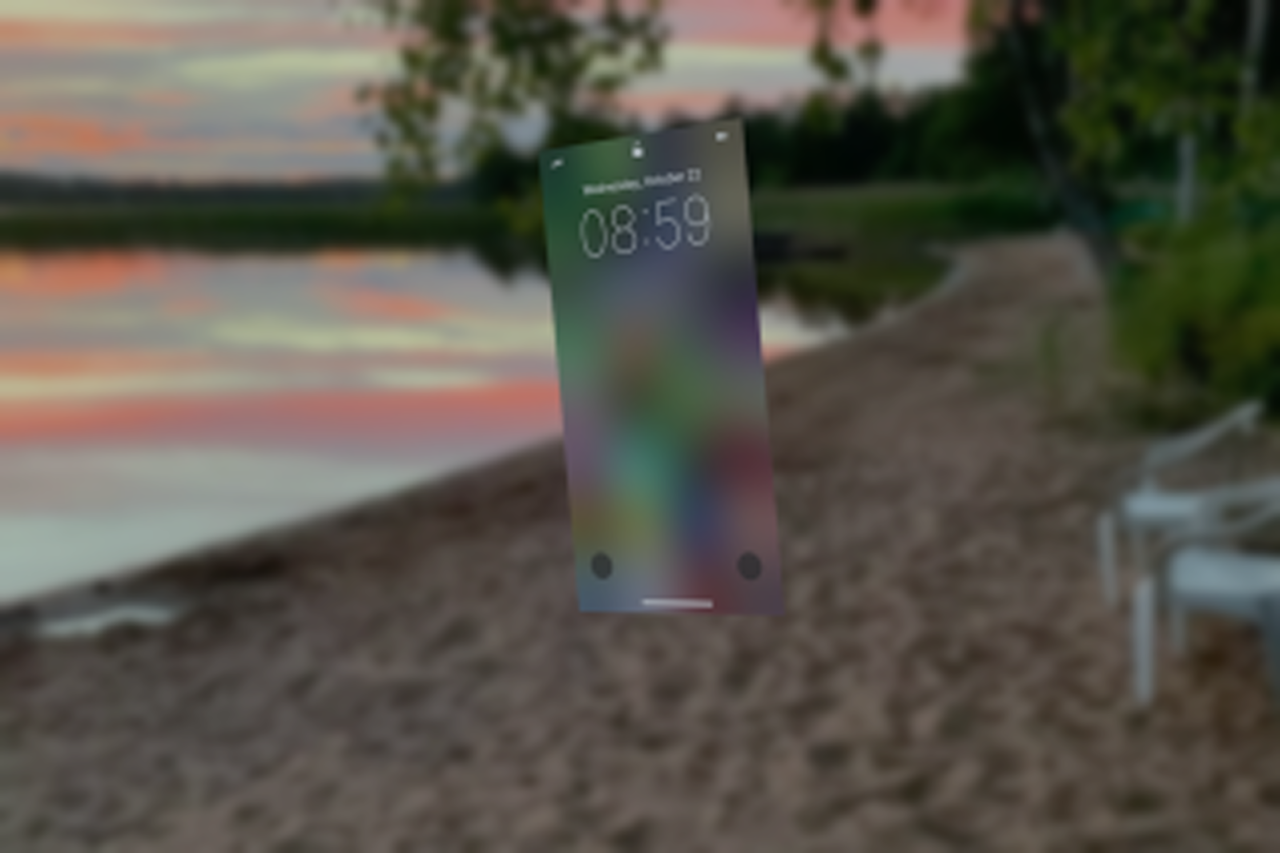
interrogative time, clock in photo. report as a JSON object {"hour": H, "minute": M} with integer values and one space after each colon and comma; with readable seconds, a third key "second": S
{"hour": 8, "minute": 59}
